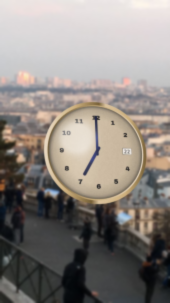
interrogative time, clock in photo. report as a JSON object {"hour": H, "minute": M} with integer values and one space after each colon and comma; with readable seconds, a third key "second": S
{"hour": 7, "minute": 0}
